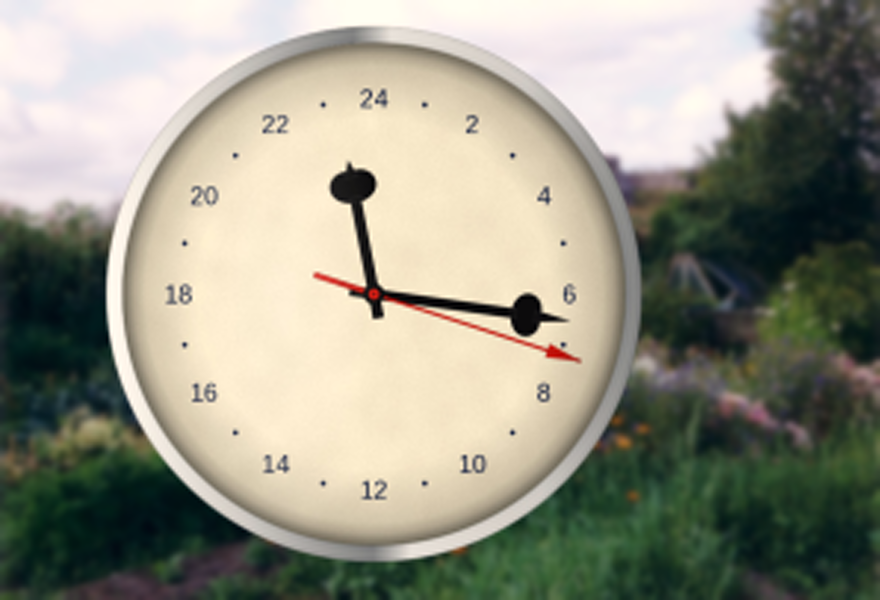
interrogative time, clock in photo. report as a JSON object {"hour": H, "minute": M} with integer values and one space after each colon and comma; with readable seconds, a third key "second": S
{"hour": 23, "minute": 16, "second": 18}
